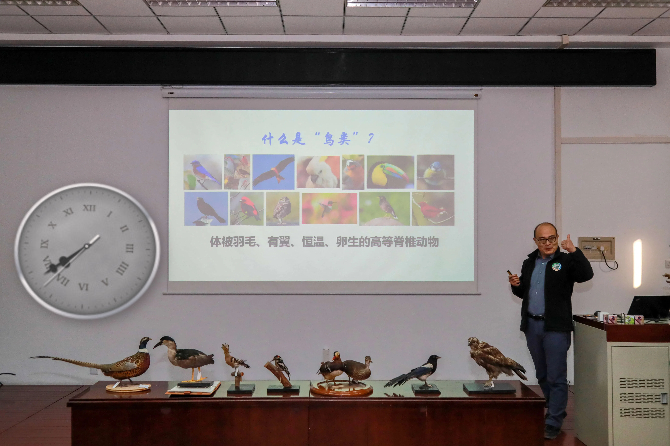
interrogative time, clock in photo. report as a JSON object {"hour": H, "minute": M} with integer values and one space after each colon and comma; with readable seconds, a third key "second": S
{"hour": 7, "minute": 38, "second": 37}
